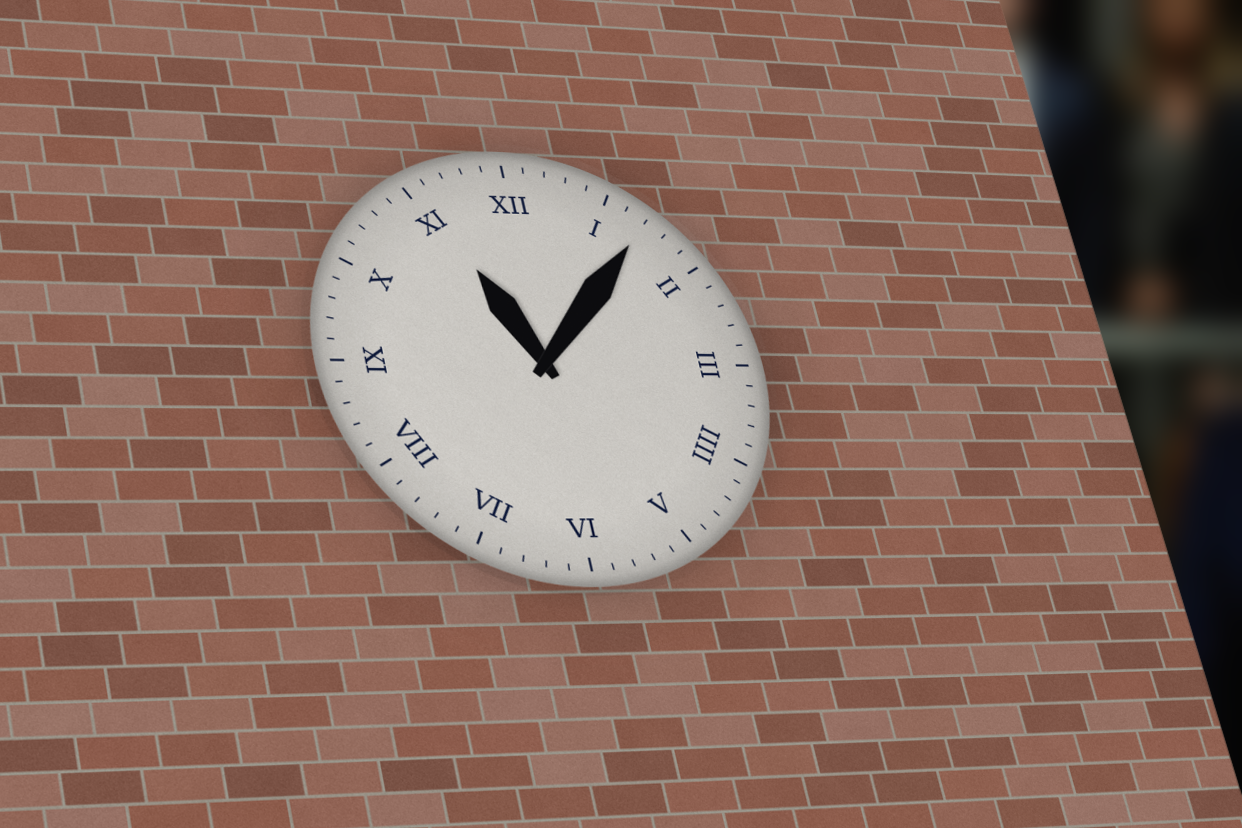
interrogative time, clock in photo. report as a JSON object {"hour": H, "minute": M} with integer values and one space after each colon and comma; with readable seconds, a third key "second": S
{"hour": 11, "minute": 7}
